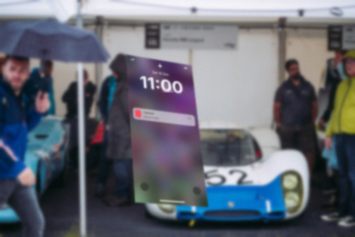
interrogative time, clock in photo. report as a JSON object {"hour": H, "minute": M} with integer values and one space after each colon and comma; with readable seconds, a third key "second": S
{"hour": 11, "minute": 0}
